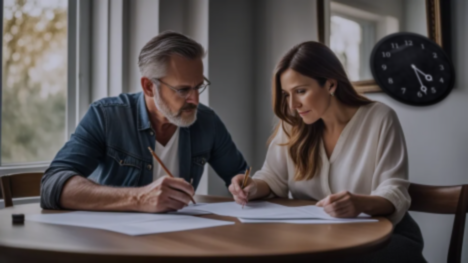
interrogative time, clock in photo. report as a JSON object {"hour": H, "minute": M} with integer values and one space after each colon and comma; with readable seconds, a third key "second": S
{"hour": 4, "minute": 28}
